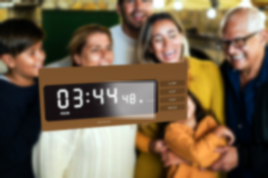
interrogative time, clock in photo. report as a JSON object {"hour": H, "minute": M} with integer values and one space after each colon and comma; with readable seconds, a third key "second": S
{"hour": 3, "minute": 44}
